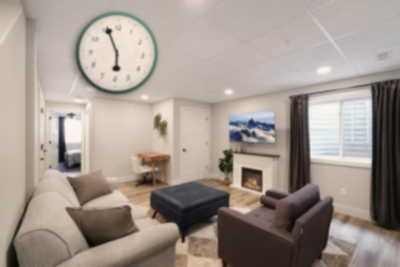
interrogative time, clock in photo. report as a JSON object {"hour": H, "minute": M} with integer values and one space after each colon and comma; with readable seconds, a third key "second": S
{"hour": 5, "minute": 56}
